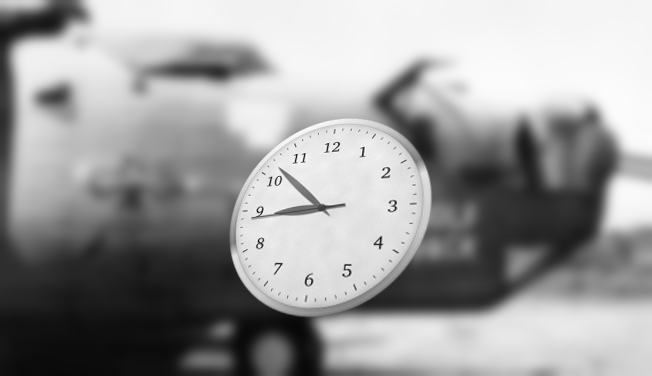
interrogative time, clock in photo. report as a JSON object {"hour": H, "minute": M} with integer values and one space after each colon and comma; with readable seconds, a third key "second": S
{"hour": 8, "minute": 51, "second": 44}
